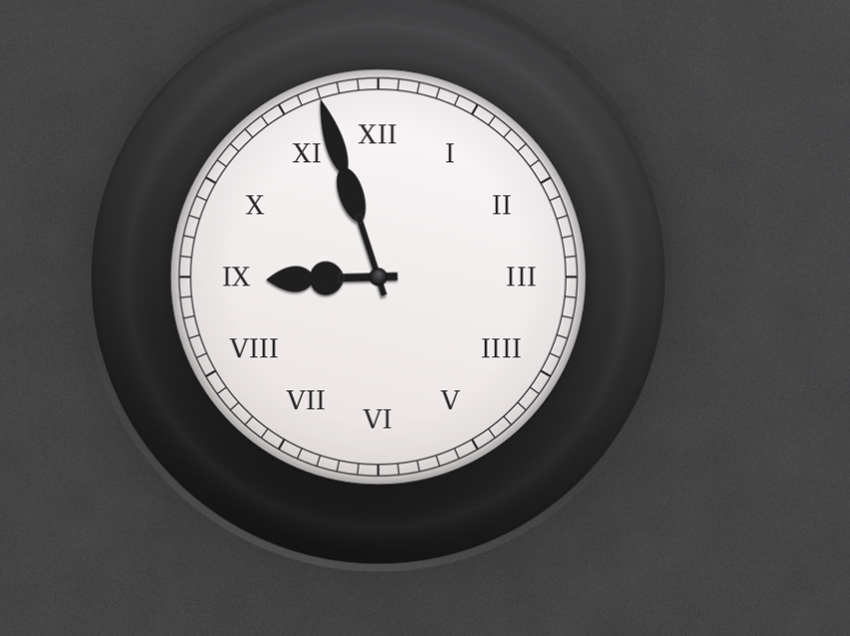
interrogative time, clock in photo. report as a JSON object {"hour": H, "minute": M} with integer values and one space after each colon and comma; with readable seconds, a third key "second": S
{"hour": 8, "minute": 57}
